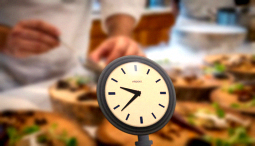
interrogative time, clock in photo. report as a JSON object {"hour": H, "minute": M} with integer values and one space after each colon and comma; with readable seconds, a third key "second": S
{"hour": 9, "minute": 38}
